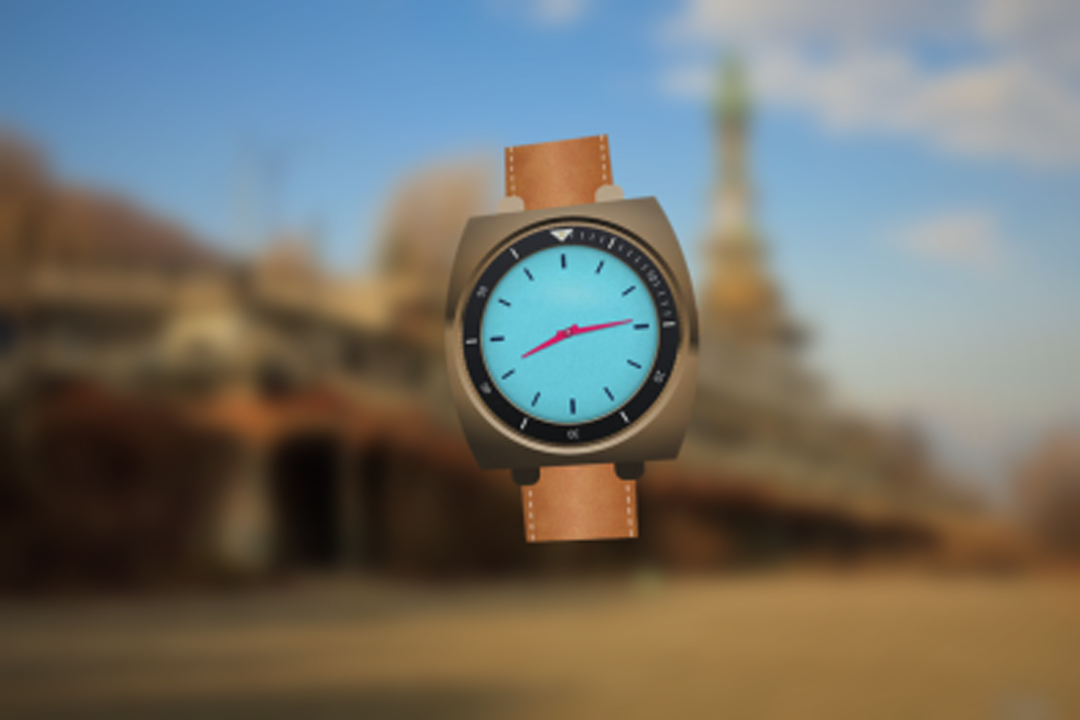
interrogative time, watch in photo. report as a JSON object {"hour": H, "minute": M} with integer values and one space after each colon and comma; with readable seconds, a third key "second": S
{"hour": 8, "minute": 14}
